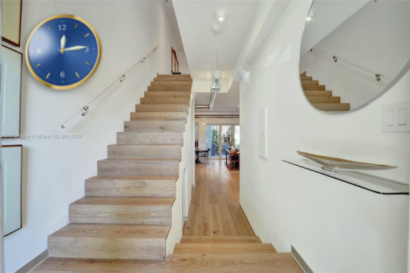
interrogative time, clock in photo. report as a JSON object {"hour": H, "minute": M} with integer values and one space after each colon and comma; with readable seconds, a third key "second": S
{"hour": 12, "minute": 14}
